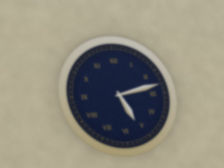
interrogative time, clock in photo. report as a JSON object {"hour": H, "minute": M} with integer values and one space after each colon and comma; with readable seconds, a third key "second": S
{"hour": 5, "minute": 13}
